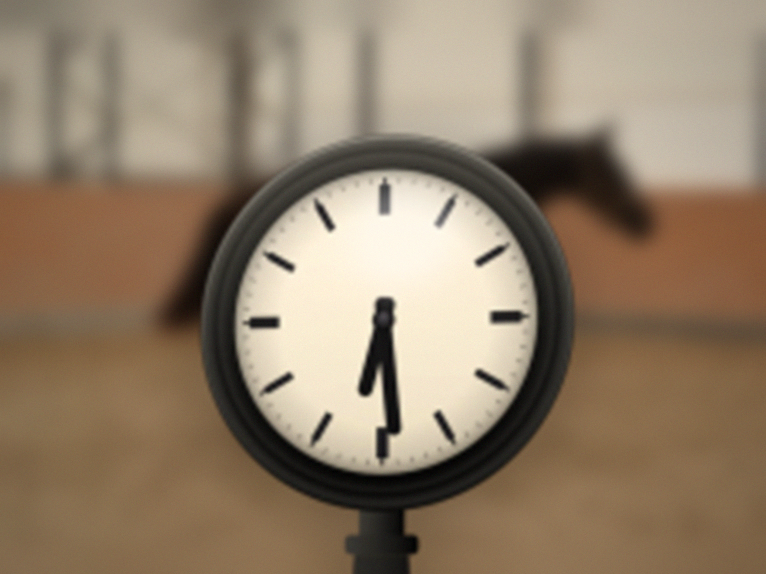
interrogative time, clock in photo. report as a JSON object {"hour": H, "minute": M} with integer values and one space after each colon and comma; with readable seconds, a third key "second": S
{"hour": 6, "minute": 29}
